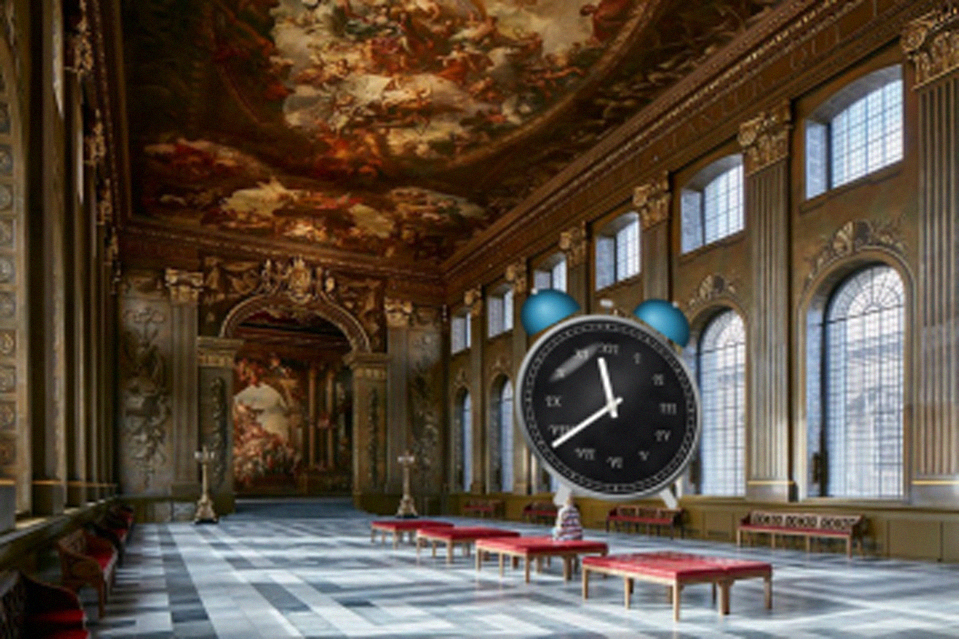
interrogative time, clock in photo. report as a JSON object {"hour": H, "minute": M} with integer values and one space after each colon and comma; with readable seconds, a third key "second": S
{"hour": 11, "minute": 39}
